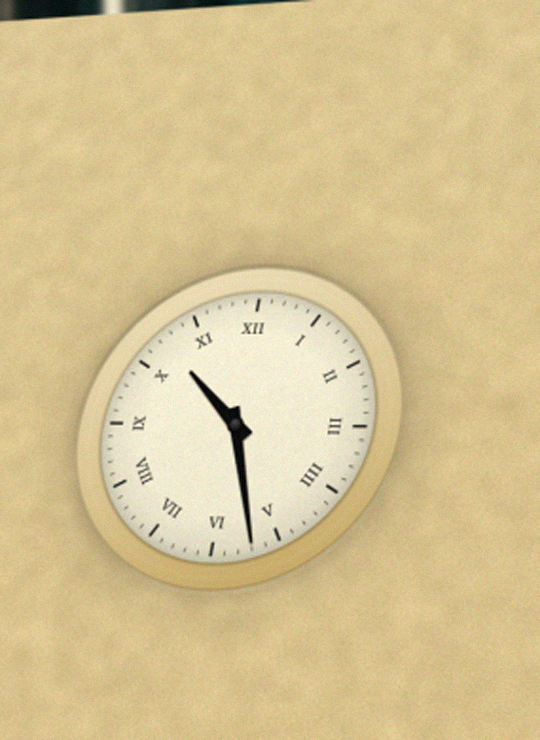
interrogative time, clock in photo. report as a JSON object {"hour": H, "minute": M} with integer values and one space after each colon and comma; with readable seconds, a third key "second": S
{"hour": 10, "minute": 27}
